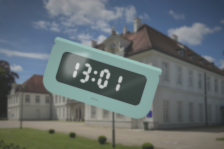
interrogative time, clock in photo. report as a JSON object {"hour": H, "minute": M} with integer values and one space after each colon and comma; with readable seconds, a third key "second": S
{"hour": 13, "minute": 1}
